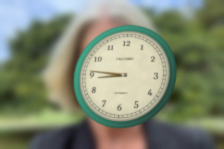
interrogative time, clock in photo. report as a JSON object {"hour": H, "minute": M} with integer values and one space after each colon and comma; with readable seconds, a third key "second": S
{"hour": 8, "minute": 46}
